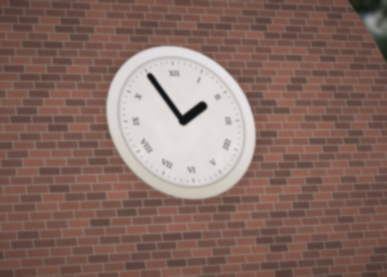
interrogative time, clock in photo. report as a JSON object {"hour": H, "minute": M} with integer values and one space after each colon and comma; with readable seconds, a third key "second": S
{"hour": 1, "minute": 55}
